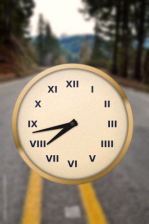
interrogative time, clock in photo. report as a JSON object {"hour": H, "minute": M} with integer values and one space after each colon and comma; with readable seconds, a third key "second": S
{"hour": 7, "minute": 43}
